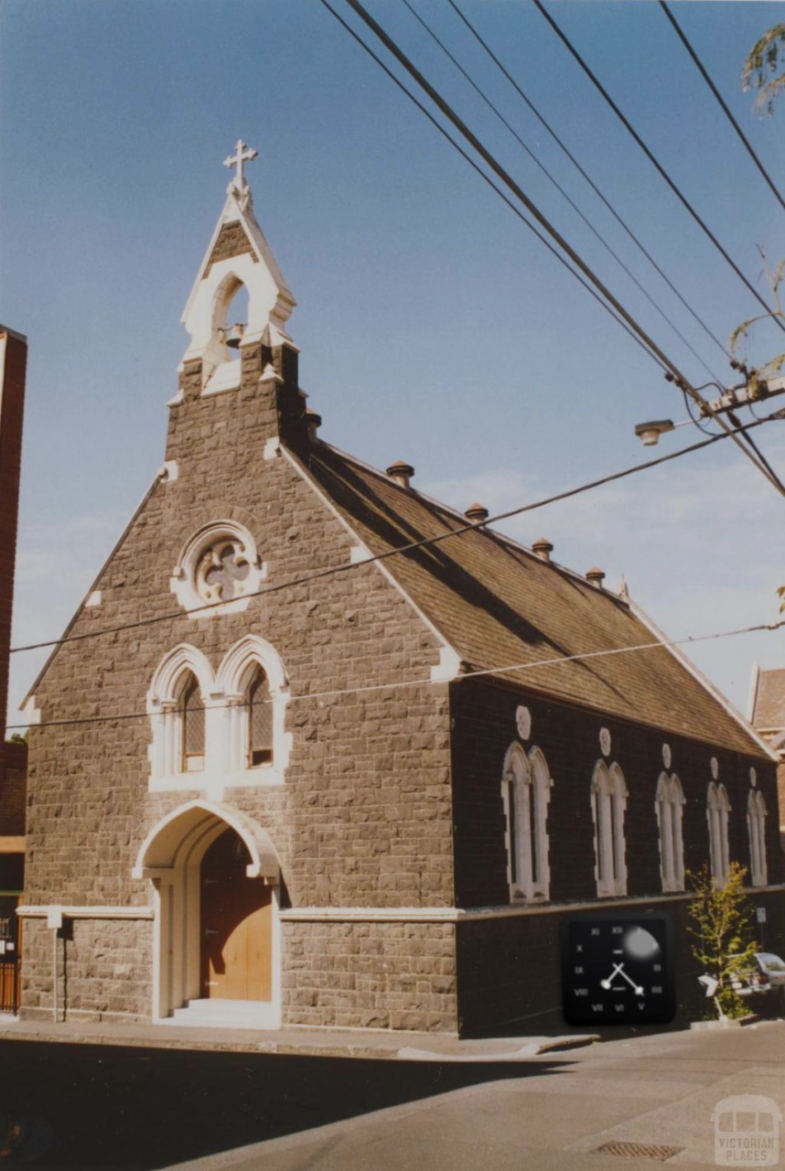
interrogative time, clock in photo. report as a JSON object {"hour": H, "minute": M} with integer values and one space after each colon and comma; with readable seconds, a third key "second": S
{"hour": 7, "minute": 23}
